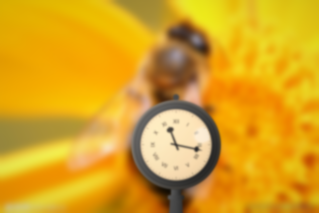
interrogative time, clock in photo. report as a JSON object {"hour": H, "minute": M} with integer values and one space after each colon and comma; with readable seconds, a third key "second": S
{"hour": 11, "minute": 17}
